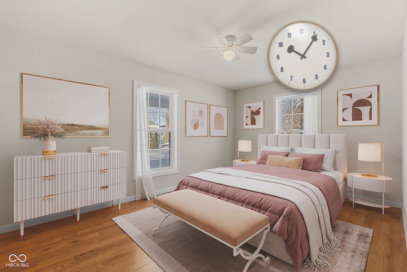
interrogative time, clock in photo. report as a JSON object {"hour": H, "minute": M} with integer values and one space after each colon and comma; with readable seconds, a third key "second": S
{"hour": 10, "minute": 6}
